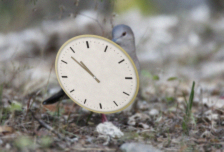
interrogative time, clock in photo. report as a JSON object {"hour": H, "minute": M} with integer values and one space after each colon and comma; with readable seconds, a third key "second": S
{"hour": 10, "minute": 53}
